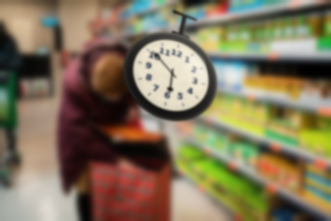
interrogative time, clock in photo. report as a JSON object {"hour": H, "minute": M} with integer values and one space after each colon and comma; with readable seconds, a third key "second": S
{"hour": 5, "minute": 51}
